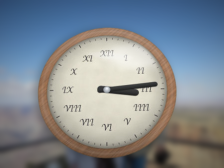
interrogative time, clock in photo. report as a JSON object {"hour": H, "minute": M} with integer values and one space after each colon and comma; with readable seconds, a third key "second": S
{"hour": 3, "minute": 14}
